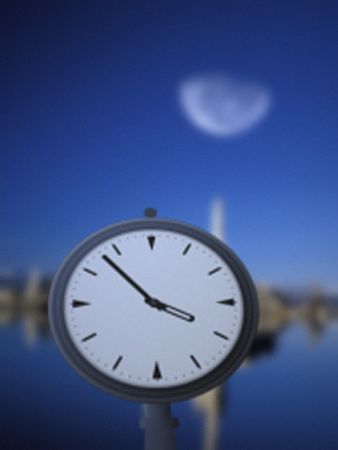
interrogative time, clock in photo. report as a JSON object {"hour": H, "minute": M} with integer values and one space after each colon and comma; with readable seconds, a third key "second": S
{"hour": 3, "minute": 53}
